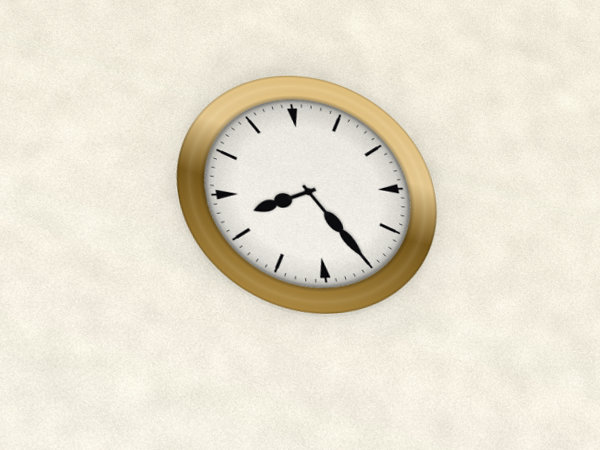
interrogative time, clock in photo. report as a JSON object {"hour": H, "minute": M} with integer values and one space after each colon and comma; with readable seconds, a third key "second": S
{"hour": 8, "minute": 25}
